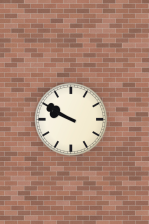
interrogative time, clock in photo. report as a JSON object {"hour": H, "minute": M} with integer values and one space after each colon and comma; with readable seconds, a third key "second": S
{"hour": 9, "minute": 50}
